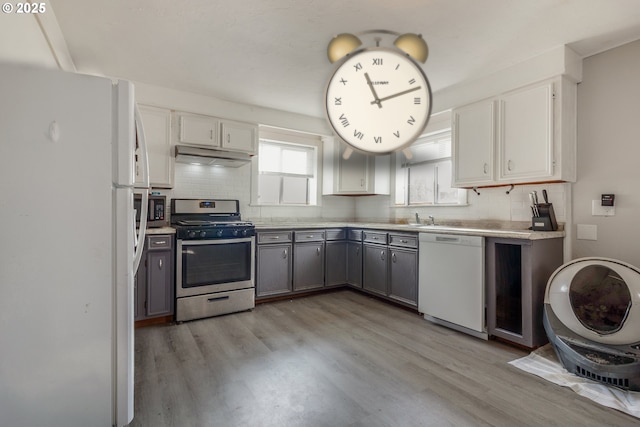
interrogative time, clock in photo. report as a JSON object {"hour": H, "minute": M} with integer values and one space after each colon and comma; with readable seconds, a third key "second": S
{"hour": 11, "minute": 12}
